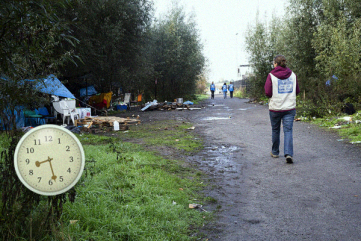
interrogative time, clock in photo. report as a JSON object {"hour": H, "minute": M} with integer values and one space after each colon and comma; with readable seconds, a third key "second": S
{"hour": 8, "minute": 28}
